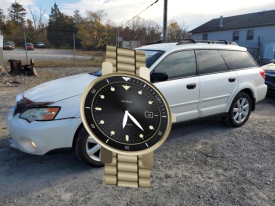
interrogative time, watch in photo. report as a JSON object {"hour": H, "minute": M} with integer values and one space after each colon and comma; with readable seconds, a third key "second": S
{"hour": 6, "minute": 23}
